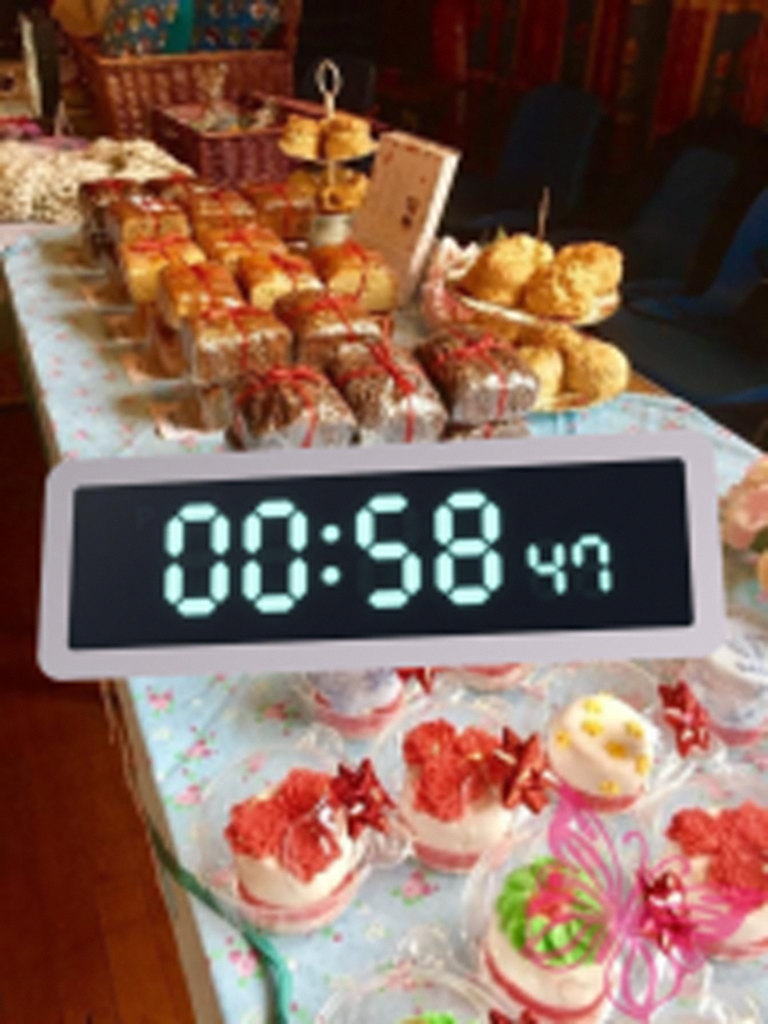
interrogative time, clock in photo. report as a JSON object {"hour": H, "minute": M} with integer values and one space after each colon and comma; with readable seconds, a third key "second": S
{"hour": 0, "minute": 58, "second": 47}
